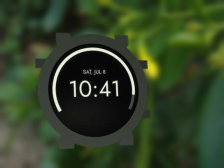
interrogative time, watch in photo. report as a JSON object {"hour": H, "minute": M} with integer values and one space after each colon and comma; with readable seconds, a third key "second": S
{"hour": 10, "minute": 41}
